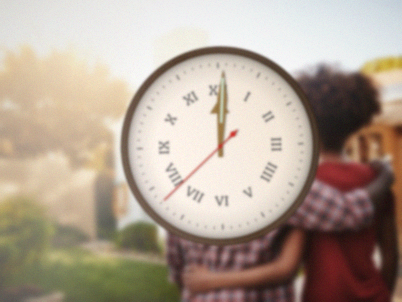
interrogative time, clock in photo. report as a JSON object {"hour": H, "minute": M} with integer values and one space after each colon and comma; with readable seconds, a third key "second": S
{"hour": 12, "minute": 0, "second": 38}
